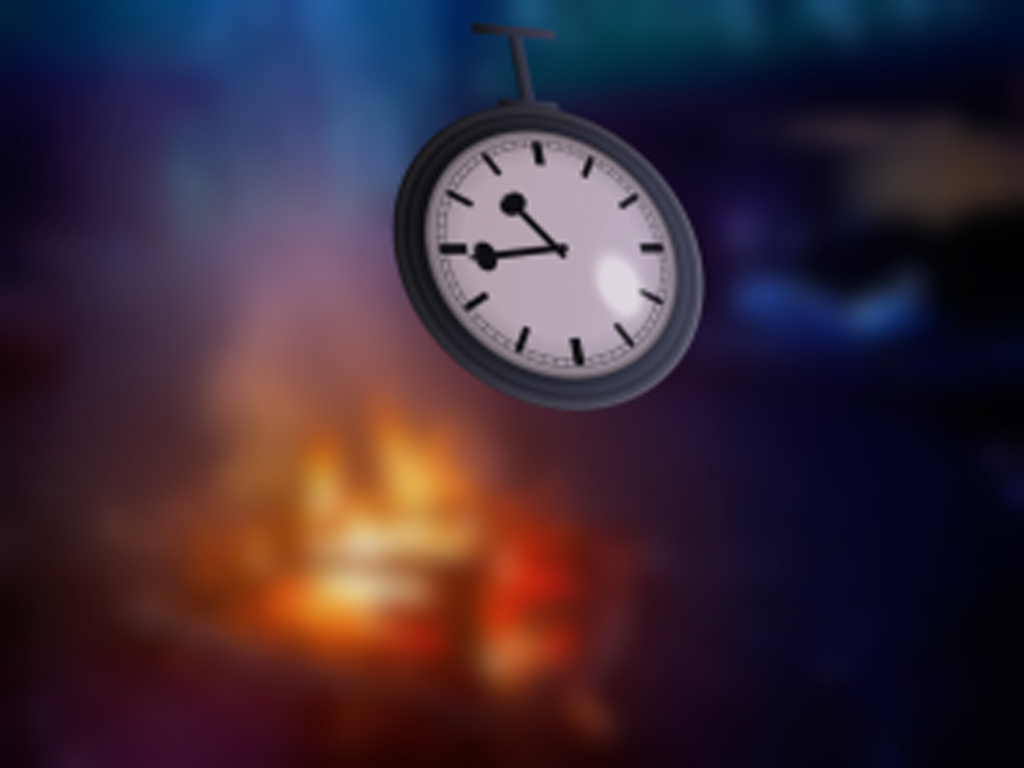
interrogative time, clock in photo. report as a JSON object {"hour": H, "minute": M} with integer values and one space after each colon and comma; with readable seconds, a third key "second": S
{"hour": 10, "minute": 44}
